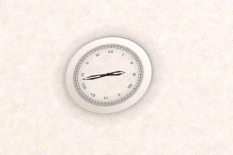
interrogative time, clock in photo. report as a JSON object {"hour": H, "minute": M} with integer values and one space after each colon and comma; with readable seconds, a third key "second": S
{"hour": 2, "minute": 43}
